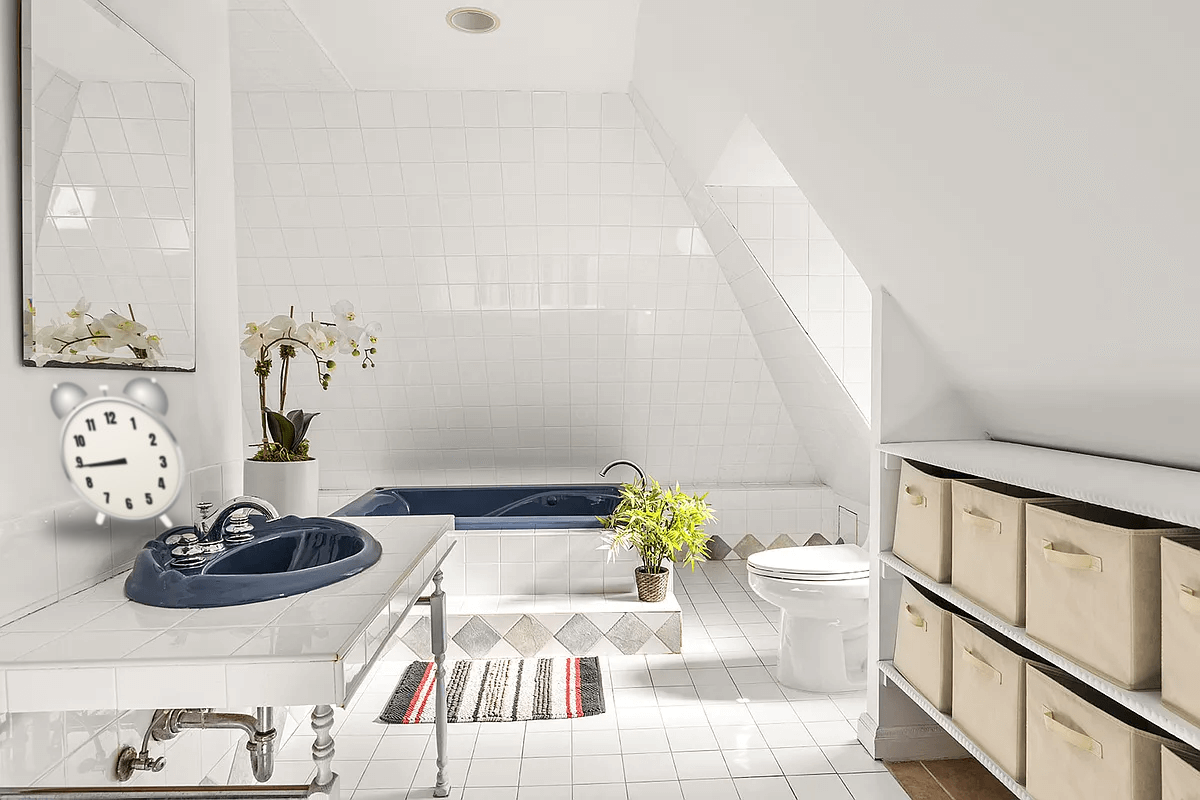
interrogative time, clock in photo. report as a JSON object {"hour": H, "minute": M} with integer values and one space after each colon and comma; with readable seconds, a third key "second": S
{"hour": 8, "minute": 44}
